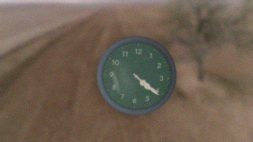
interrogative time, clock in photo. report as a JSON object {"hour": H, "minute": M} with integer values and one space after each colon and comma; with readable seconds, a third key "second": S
{"hour": 4, "minute": 21}
